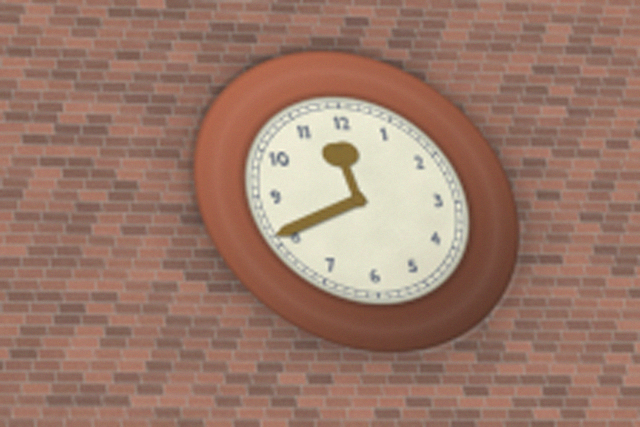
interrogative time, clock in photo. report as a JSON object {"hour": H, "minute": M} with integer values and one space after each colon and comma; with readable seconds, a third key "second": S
{"hour": 11, "minute": 41}
